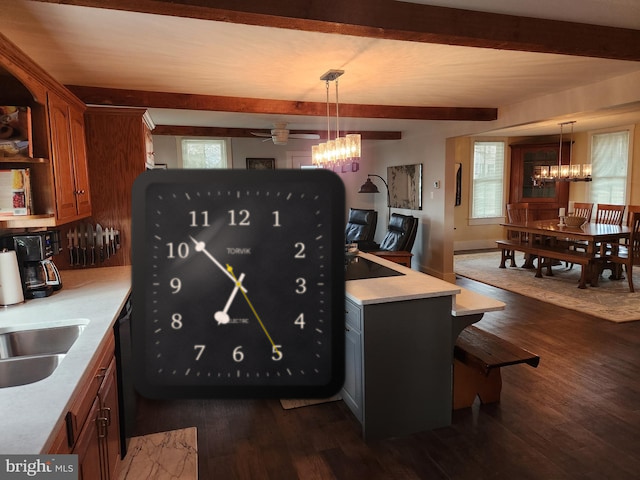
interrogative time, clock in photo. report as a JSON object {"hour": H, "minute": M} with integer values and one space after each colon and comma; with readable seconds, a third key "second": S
{"hour": 6, "minute": 52, "second": 25}
